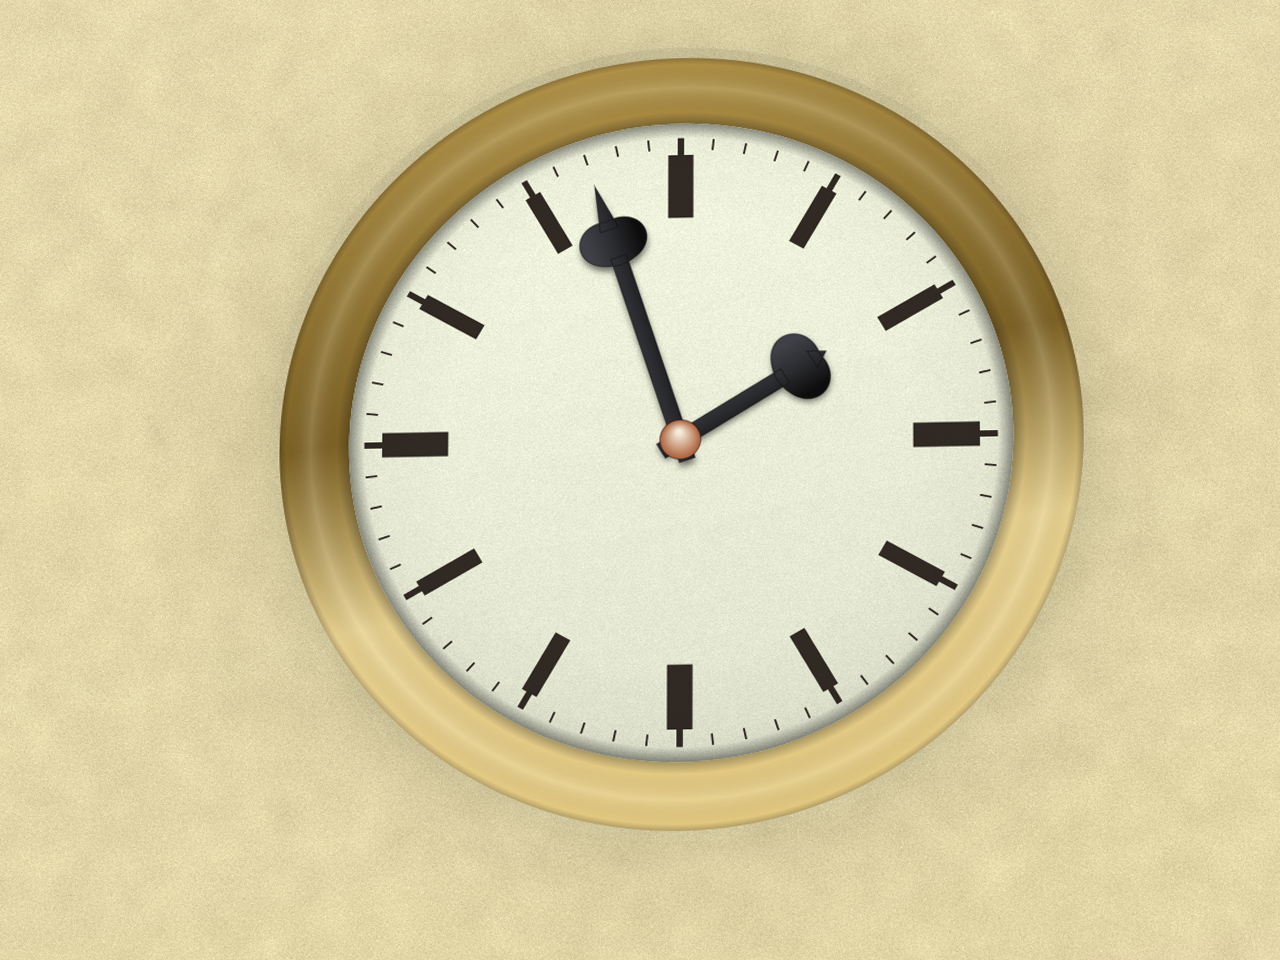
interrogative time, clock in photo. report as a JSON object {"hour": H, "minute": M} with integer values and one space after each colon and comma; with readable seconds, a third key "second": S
{"hour": 1, "minute": 57}
